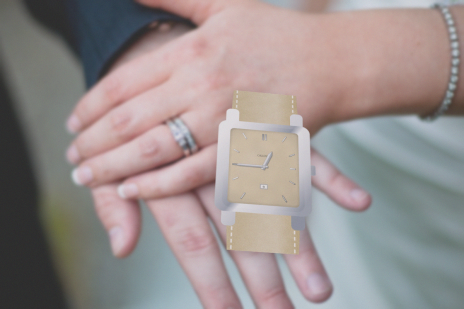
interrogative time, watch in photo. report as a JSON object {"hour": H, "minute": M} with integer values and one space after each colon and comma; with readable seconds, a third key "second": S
{"hour": 12, "minute": 45}
